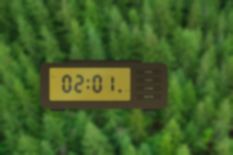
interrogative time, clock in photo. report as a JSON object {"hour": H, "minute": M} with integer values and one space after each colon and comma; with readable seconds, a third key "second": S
{"hour": 2, "minute": 1}
